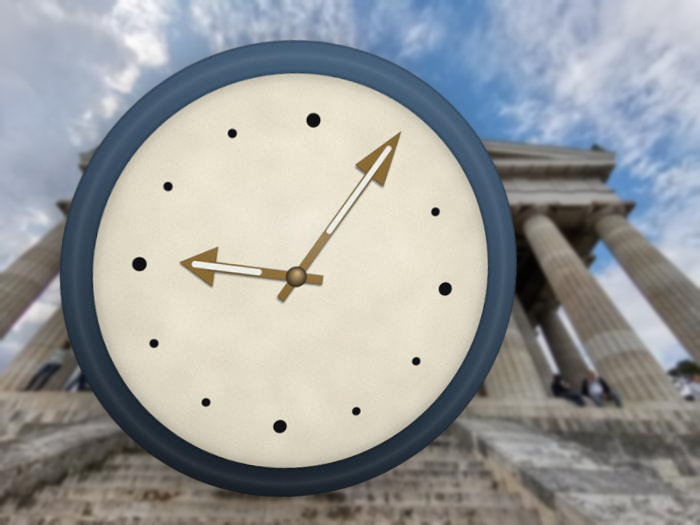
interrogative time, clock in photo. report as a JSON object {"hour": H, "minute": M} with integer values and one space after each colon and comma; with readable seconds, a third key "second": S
{"hour": 9, "minute": 5}
